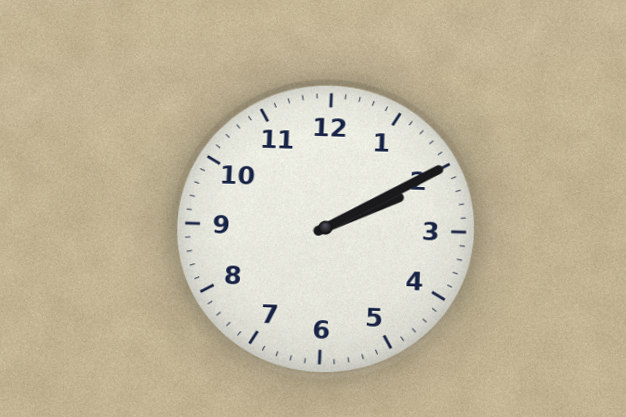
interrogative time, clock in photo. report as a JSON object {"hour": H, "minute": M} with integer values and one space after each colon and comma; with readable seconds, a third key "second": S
{"hour": 2, "minute": 10}
